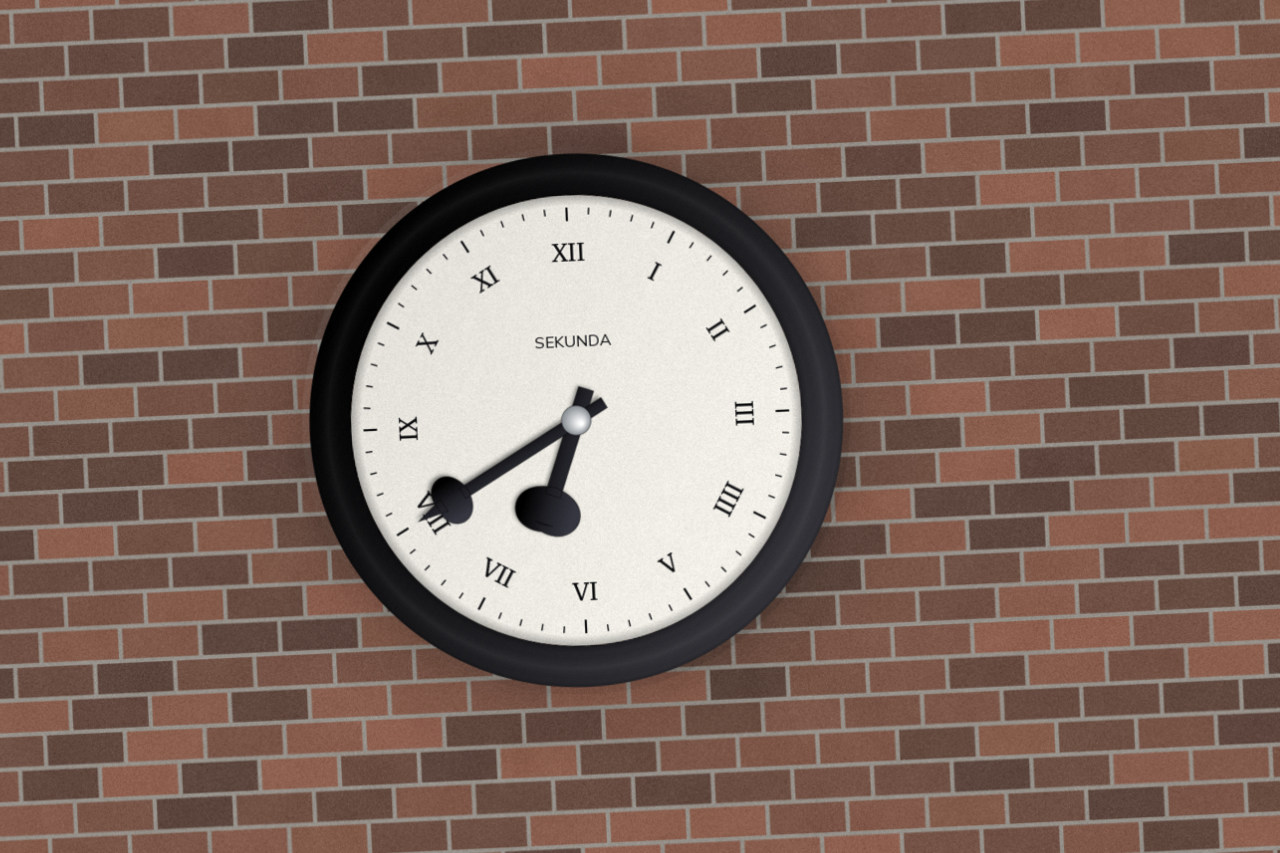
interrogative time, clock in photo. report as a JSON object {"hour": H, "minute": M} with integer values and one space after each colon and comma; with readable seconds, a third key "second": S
{"hour": 6, "minute": 40}
